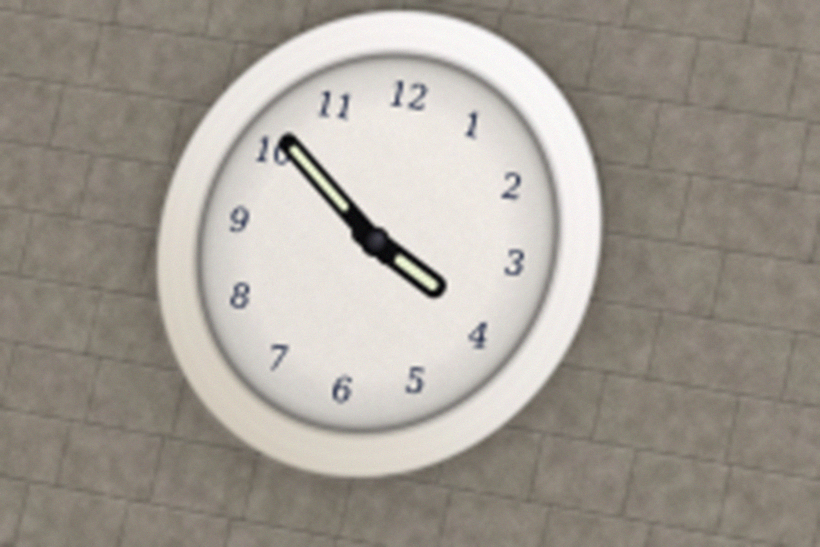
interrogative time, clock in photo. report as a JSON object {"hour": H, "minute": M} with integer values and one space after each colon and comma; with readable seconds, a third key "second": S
{"hour": 3, "minute": 51}
